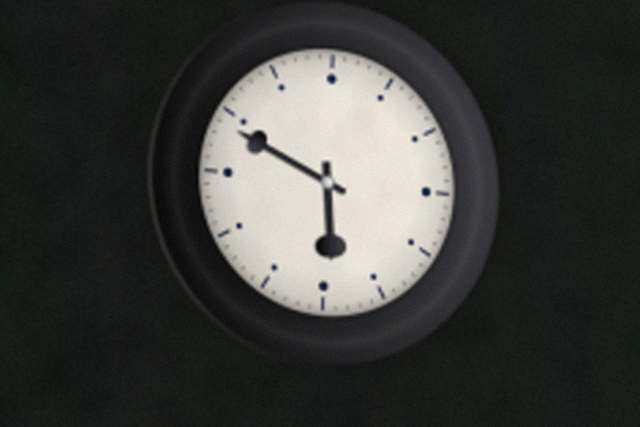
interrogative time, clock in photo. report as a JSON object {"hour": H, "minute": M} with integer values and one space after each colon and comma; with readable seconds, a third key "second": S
{"hour": 5, "minute": 49}
